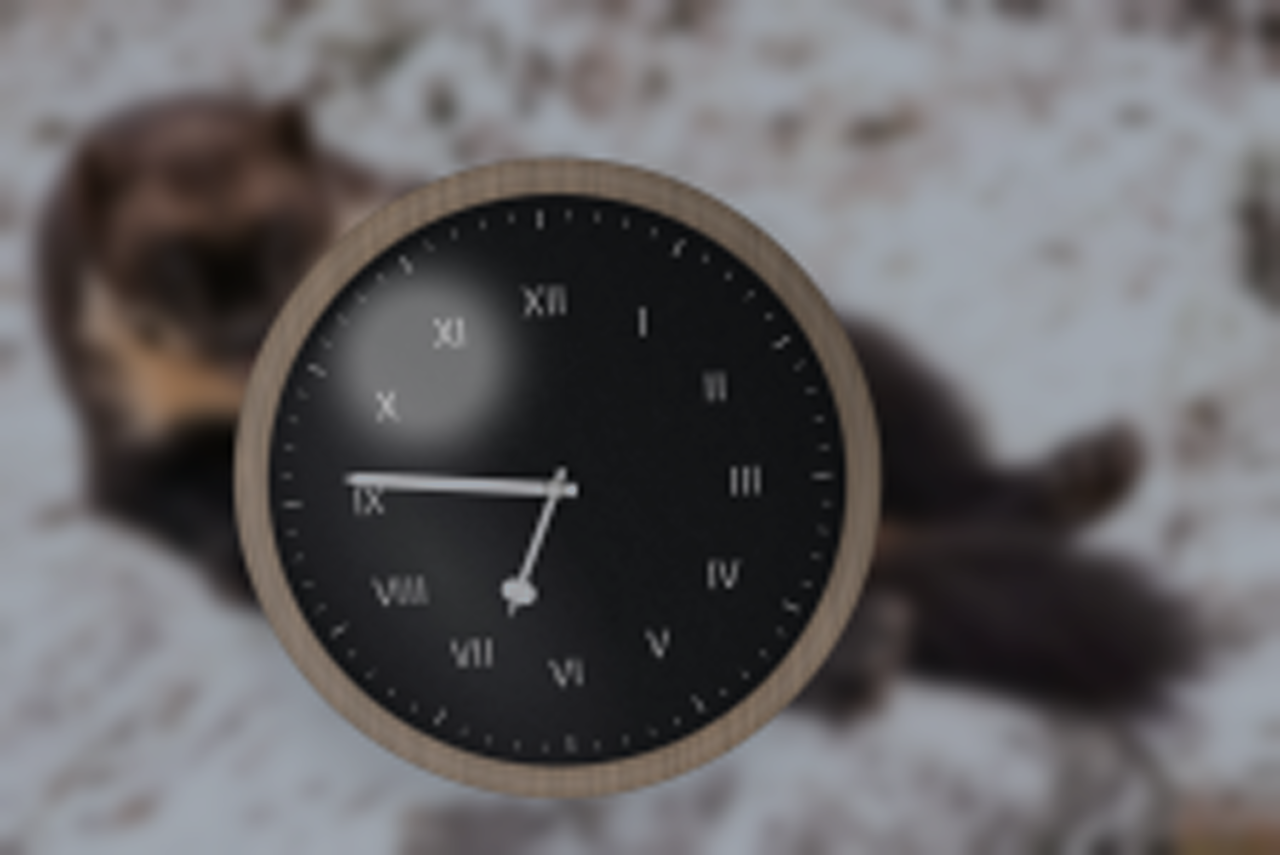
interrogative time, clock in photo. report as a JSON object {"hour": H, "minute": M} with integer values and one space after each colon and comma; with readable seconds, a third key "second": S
{"hour": 6, "minute": 46}
